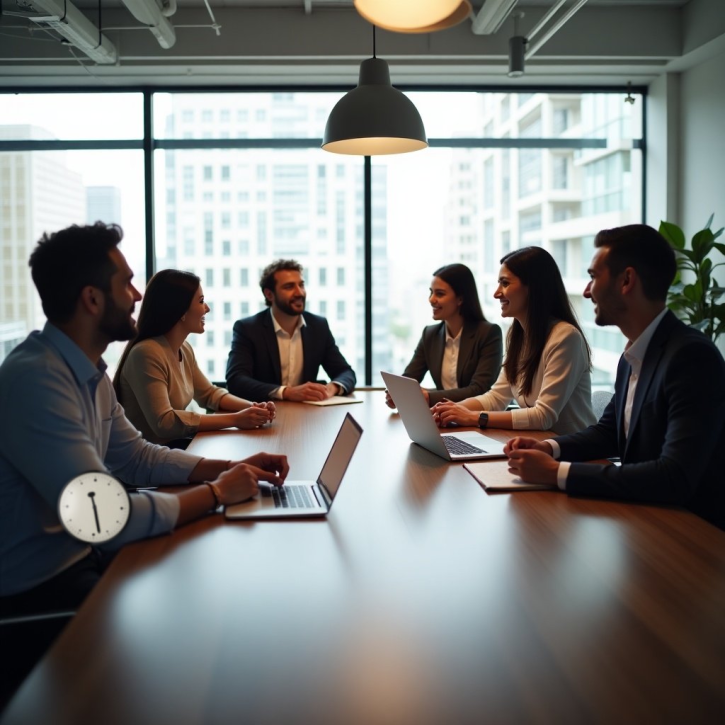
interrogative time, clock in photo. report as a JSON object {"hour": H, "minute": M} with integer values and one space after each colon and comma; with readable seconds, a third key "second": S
{"hour": 11, "minute": 28}
